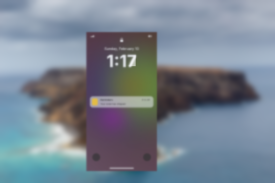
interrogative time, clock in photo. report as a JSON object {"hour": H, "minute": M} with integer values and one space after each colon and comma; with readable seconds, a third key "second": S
{"hour": 1, "minute": 17}
